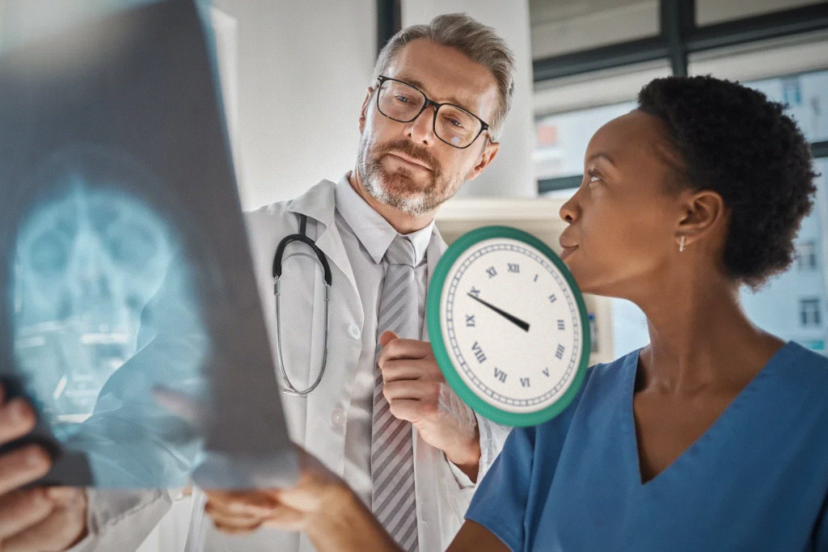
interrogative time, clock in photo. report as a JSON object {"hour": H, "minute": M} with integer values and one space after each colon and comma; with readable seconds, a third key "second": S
{"hour": 9, "minute": 49}
